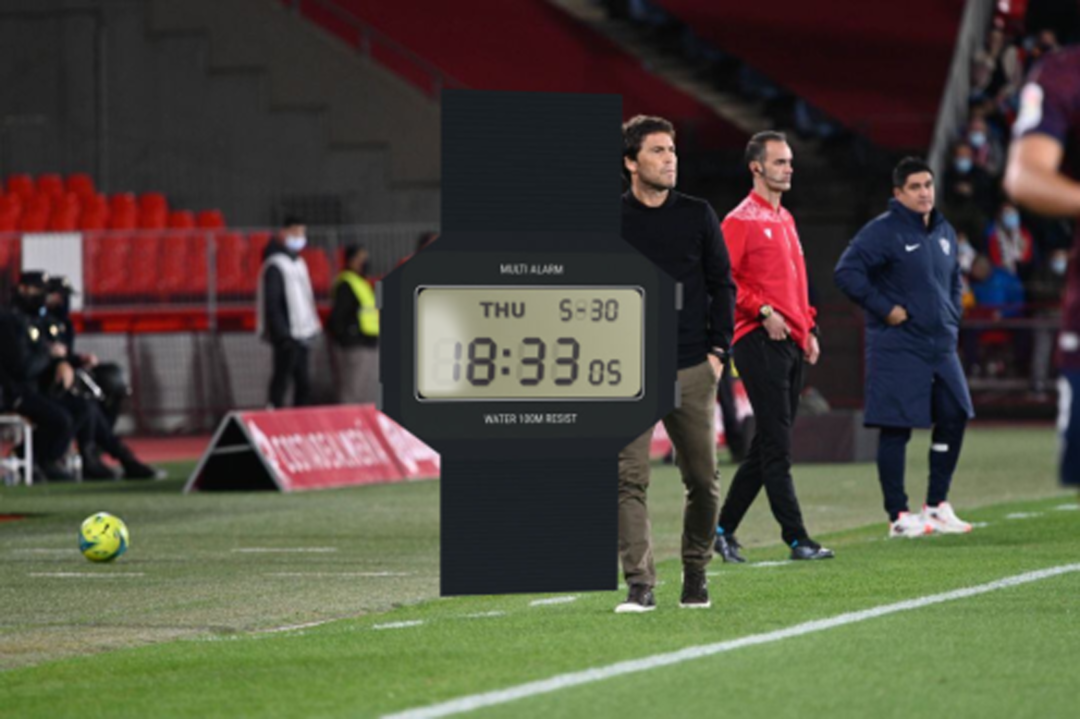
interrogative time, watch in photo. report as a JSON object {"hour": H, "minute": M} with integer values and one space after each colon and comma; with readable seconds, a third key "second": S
{"hour": 18, "minute": 33, "second": 5}
